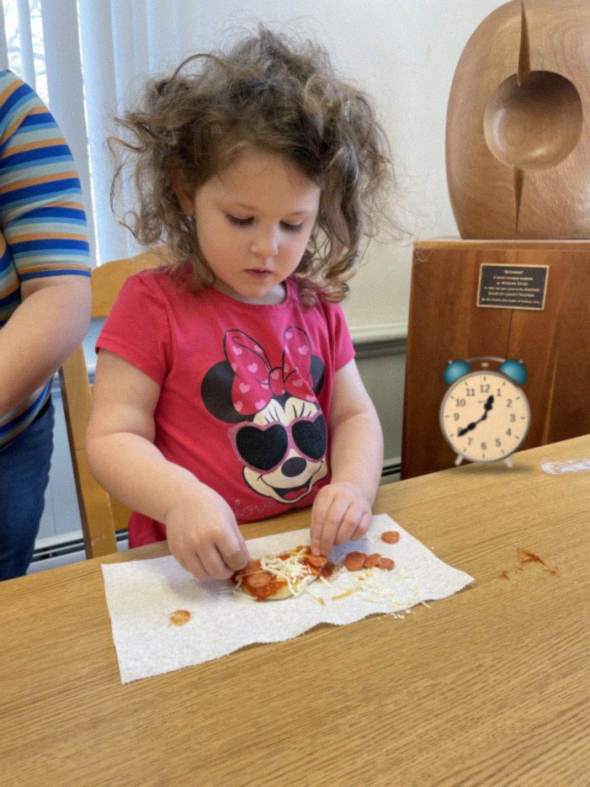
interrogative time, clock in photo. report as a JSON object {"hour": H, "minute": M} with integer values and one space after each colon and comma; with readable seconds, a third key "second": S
{"hour": 12, "minute": 39}
